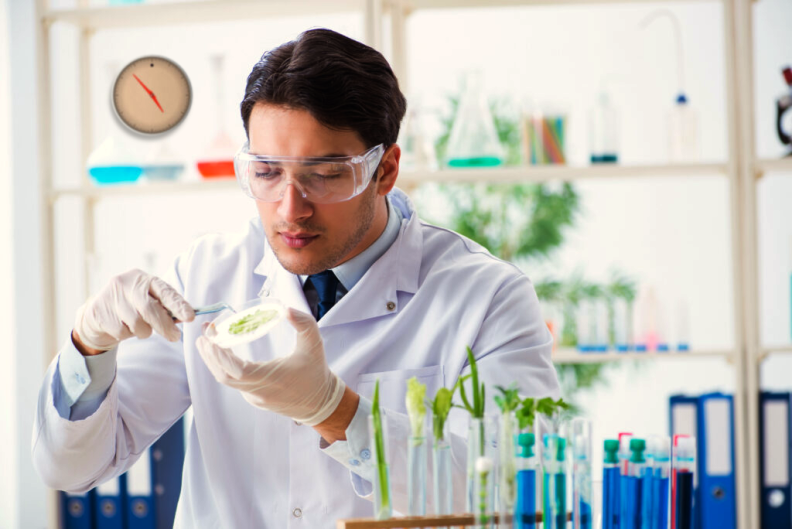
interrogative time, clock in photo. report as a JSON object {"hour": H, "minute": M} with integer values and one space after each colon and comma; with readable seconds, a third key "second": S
{"hour": 4, "minute": 53}
